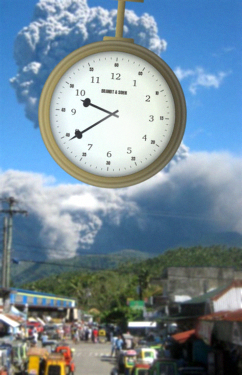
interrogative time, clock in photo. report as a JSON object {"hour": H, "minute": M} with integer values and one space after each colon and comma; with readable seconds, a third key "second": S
{"hour": 9, "minute": 39}
